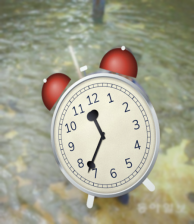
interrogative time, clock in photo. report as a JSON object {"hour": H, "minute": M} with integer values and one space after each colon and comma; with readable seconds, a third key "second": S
{"hour": 11, "minute": 37}
